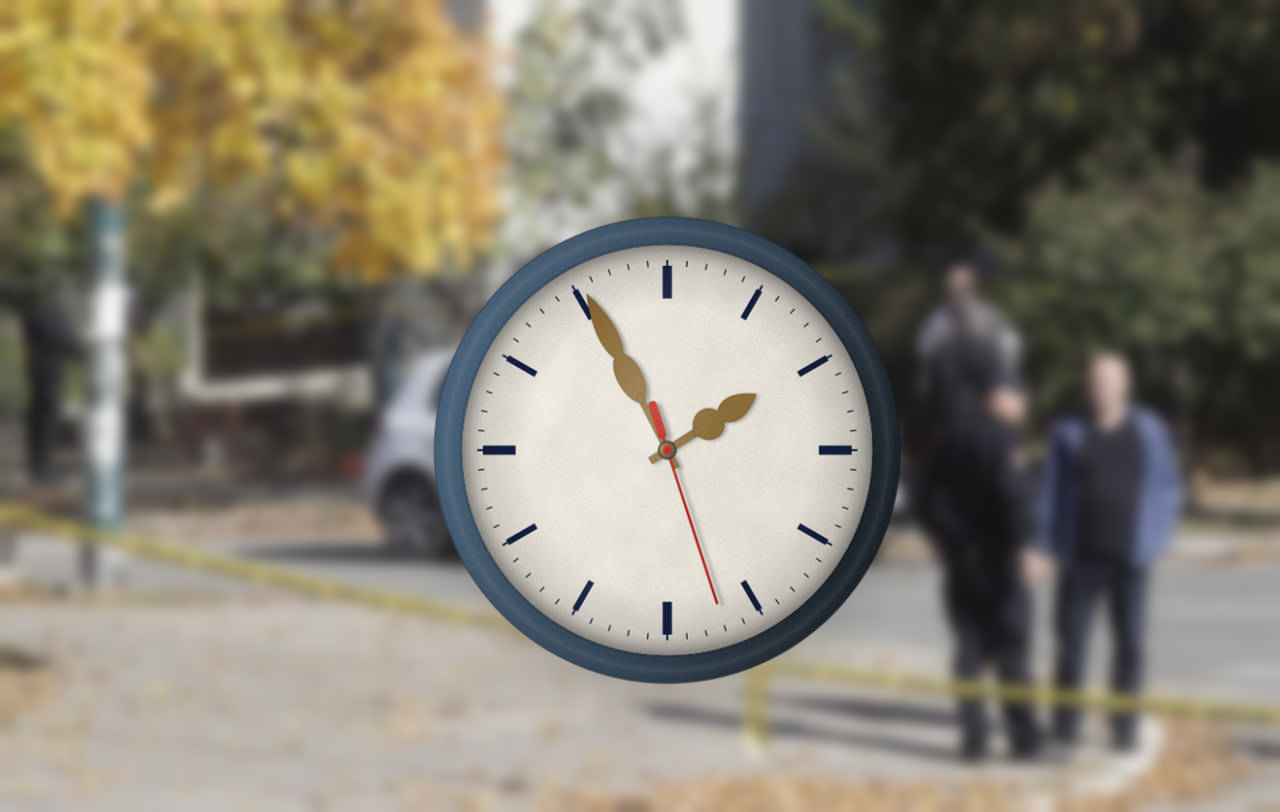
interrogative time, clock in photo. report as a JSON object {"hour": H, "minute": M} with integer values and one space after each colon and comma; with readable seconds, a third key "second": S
{"hour": 1, "minute": 55, "second": 27}
